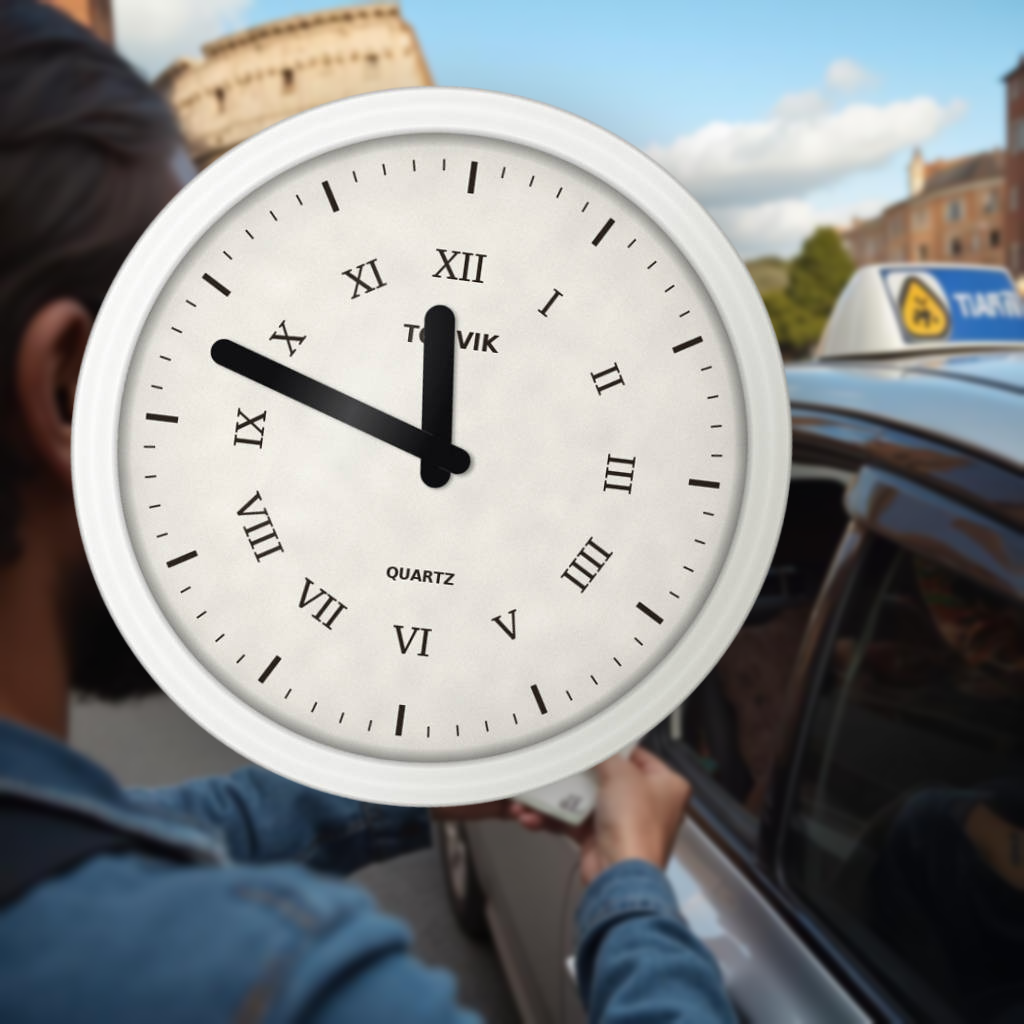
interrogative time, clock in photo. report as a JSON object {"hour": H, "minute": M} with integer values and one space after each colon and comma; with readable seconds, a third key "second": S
{"hour": 11, "minute": 48}
